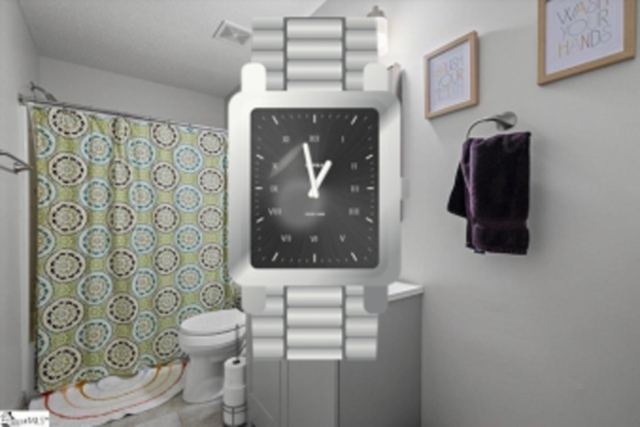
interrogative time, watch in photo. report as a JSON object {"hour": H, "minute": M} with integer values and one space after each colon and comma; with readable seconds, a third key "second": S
{"hour": 12, "minute": 58}
